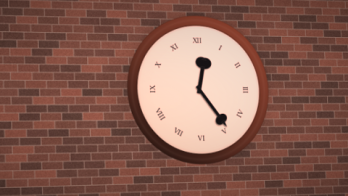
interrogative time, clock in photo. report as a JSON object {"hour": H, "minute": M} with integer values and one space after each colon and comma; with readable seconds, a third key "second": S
{"hour": 12, "minute": 24}
